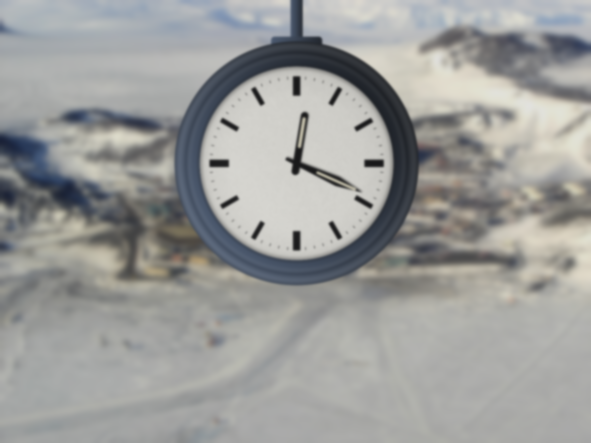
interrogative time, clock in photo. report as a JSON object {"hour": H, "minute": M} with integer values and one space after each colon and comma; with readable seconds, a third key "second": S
{"hour": 12, "minute": 19}
